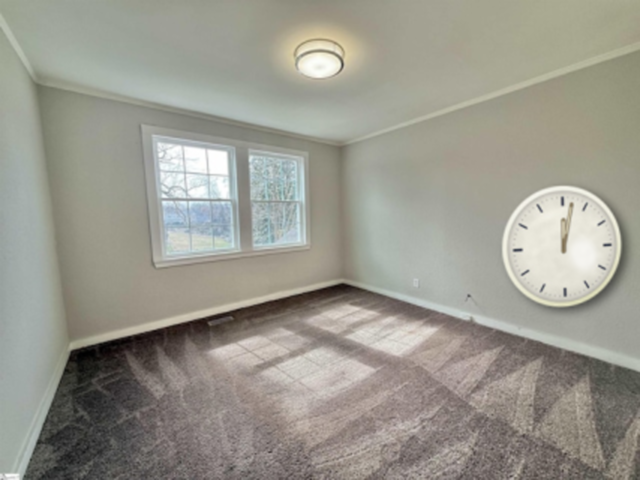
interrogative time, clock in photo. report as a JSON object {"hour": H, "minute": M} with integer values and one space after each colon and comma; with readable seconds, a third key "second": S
{"hour": 12, "minute": 2}
